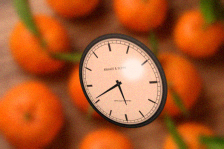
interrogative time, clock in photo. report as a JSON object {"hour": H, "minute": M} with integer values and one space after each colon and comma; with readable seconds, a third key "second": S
{"hour": 5, "minute": 41}
